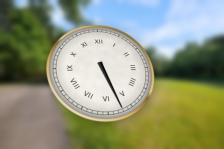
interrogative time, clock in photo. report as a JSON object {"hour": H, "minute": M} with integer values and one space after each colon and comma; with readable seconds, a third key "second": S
{"hour": 5, "minute": 27}
